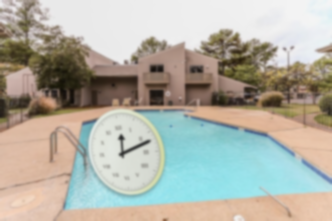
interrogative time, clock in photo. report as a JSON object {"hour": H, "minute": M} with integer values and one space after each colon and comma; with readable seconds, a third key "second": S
{"hour": 12, "minute": 12}
